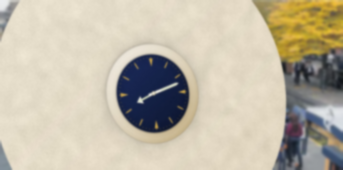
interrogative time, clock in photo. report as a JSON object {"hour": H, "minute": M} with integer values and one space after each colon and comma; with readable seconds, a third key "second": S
{"hour": 8, "minute": 12}
